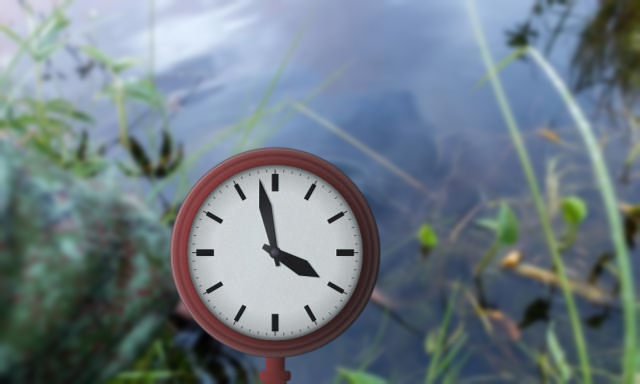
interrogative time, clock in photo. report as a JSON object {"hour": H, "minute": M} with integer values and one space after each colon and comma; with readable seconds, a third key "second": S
{"hour": 3, "minute": 58}
